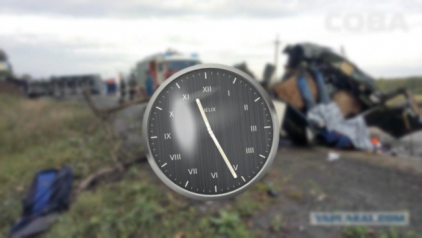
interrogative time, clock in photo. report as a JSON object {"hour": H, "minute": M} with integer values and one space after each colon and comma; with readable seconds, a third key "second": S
{"hour": 11, "minute": 26}
